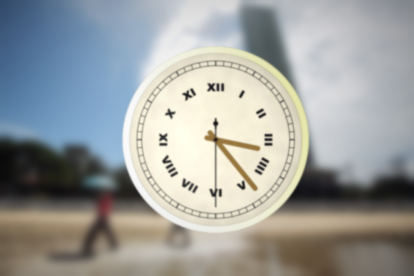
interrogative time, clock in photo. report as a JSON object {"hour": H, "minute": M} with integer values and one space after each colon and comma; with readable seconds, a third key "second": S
{"hour": 3, "minute": 23, "second": 30}
